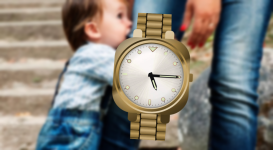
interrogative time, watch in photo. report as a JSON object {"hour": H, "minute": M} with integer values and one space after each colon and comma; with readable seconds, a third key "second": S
{"hour": 5, "minute": 15}
